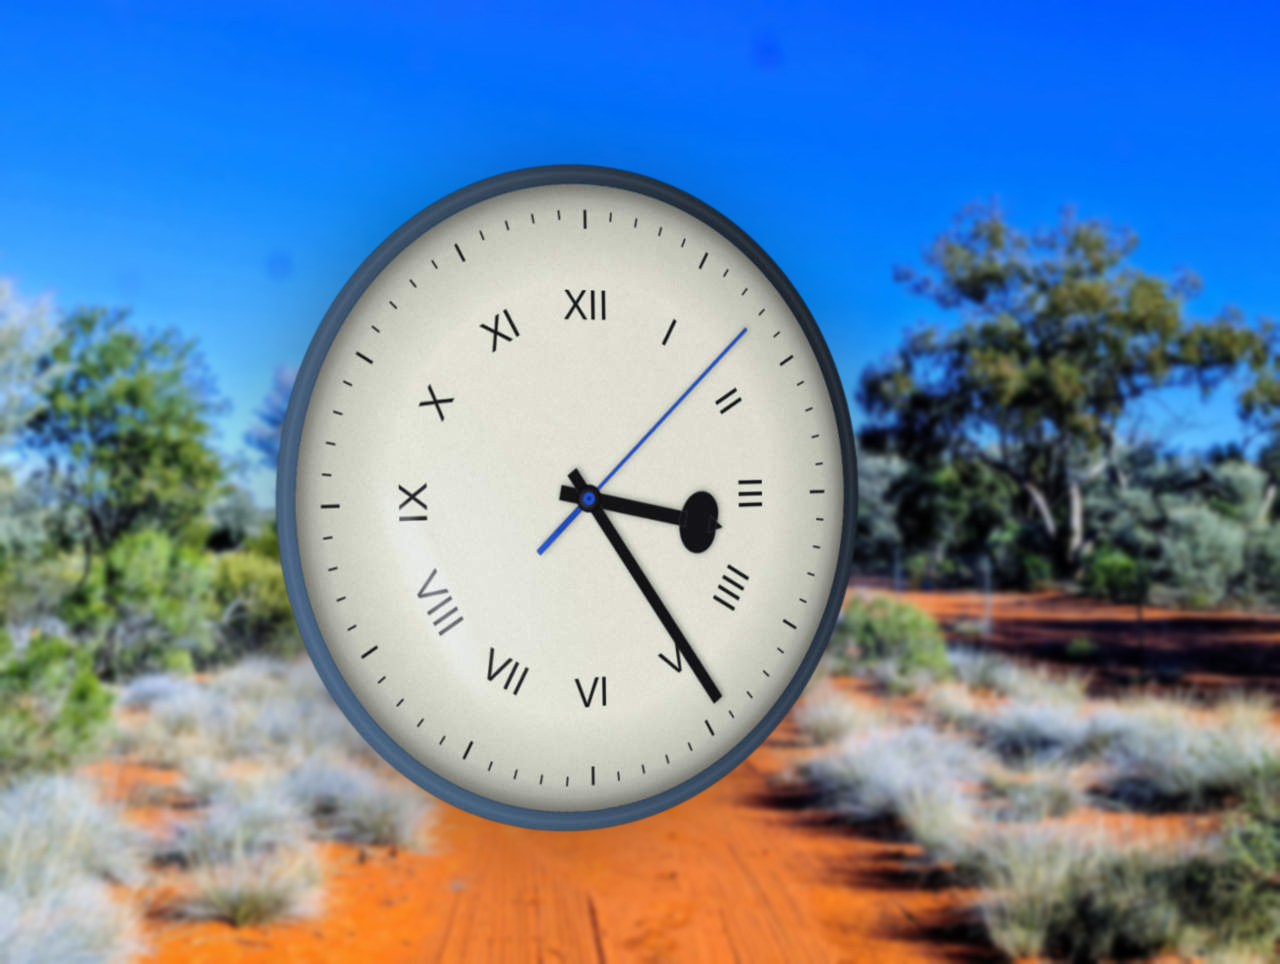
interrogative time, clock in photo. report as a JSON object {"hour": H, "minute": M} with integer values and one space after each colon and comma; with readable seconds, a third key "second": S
{"hour": 3, "minute": 24, "second": 8}
